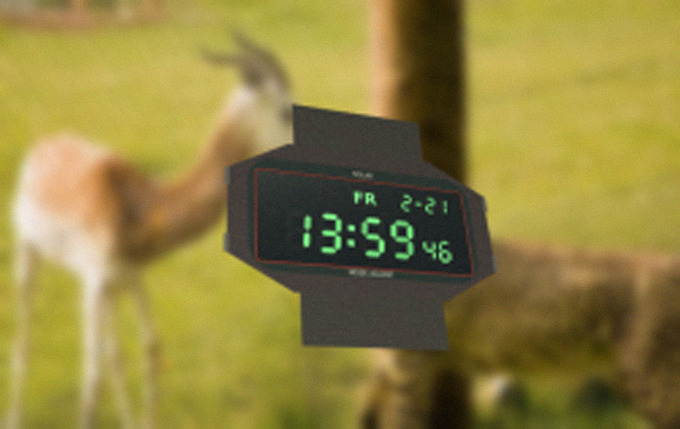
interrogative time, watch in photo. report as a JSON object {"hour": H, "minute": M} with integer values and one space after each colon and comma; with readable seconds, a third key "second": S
{"hour": 13, "minute": 59, "second": 46}
